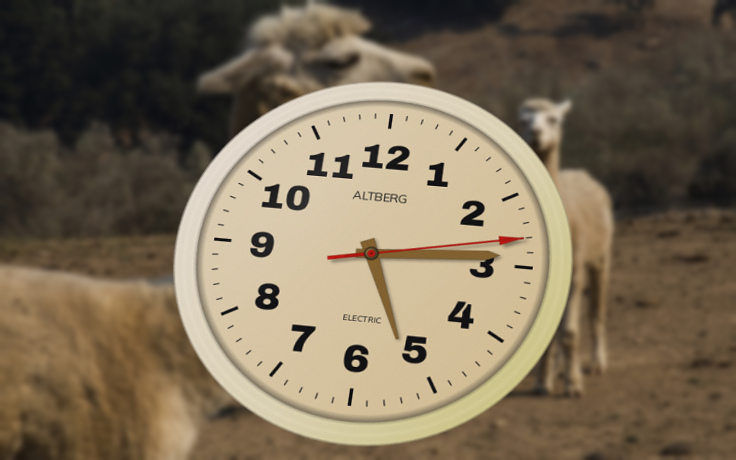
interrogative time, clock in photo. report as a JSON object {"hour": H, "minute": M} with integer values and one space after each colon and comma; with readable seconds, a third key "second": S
{"hour": 5, "minute": 14, "second": 13}
